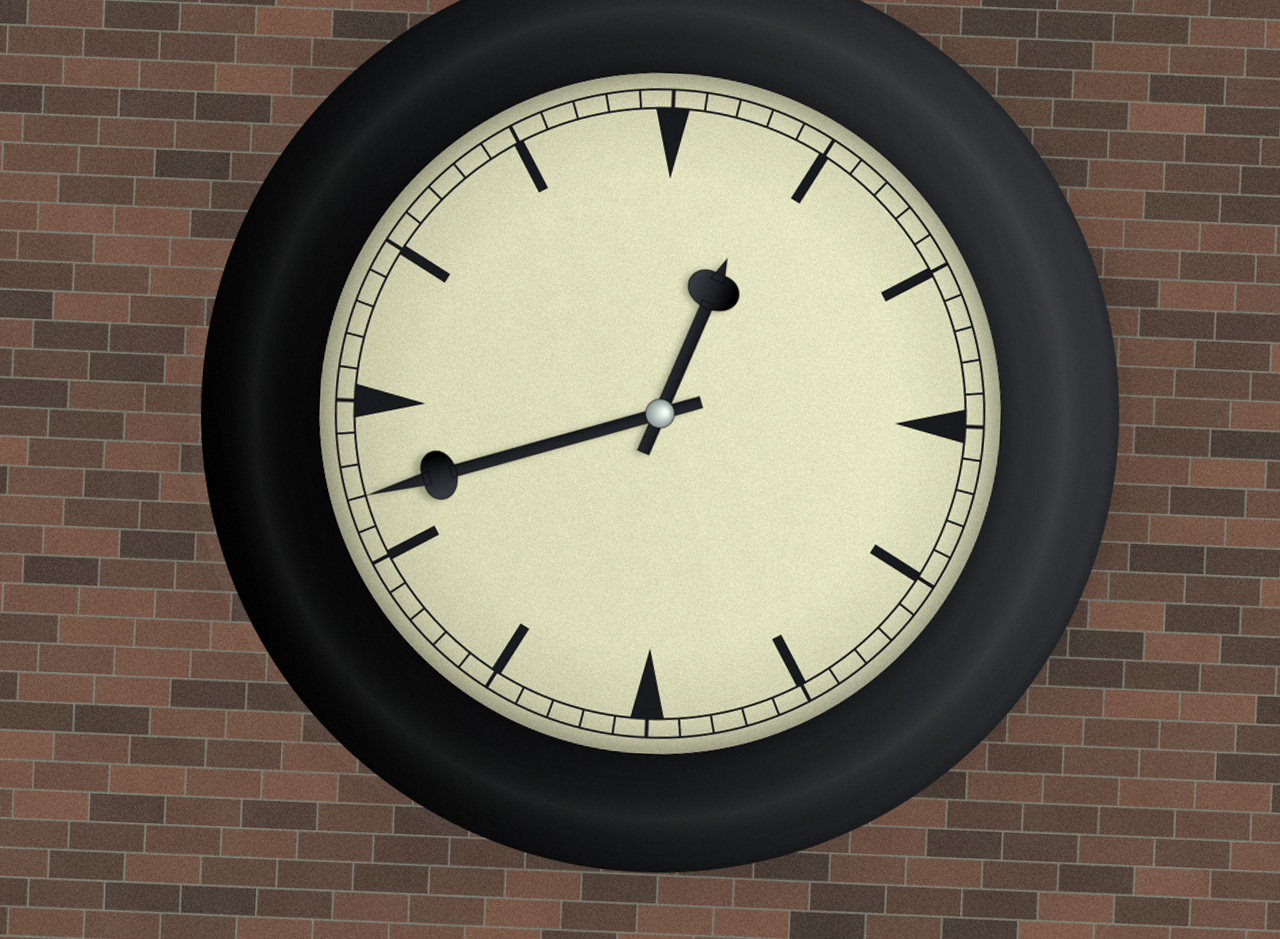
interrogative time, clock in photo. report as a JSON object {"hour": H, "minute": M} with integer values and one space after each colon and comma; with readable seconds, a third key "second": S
{"hour": 12, "minute": 42}
